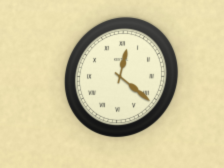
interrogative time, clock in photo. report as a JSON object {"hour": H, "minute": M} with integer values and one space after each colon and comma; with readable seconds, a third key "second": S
{"hour": 12, "minute": 21}
